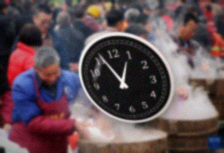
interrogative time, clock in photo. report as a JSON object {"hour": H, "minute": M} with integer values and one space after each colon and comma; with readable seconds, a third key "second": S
{"hour": 12, "minute": 56}
